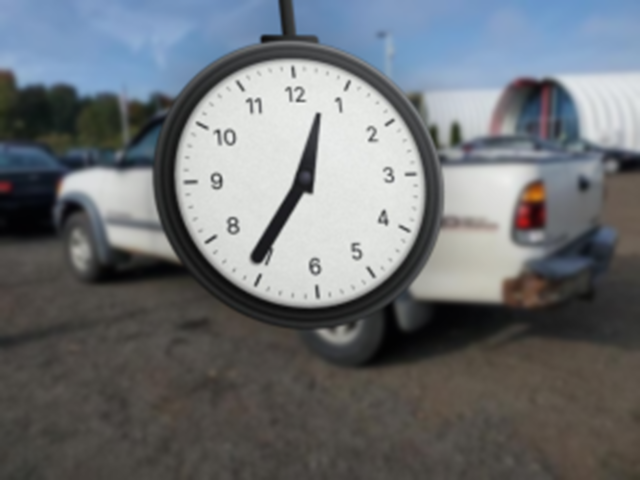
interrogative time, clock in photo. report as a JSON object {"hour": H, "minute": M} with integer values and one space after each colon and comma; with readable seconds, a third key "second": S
{"hour": 12, "minute": 36}
